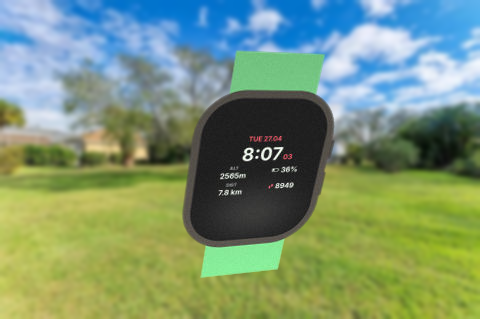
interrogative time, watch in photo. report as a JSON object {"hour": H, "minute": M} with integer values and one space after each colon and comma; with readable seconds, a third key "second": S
{"hour": 8, "minute": 7, "second": 3}
